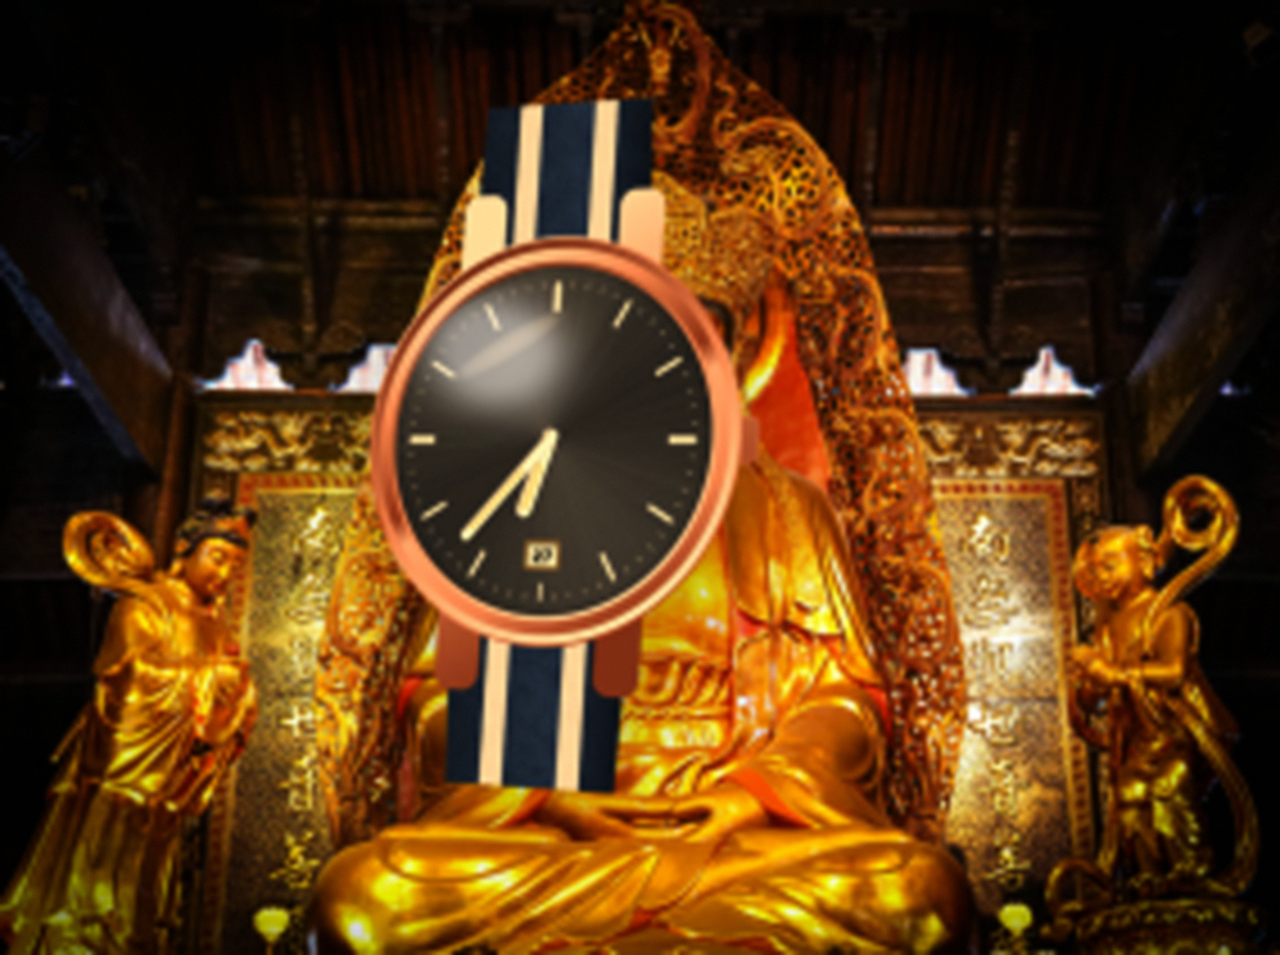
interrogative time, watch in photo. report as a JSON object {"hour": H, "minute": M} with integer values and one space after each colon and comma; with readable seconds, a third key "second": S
{"hour": 6, "minute": 37}
